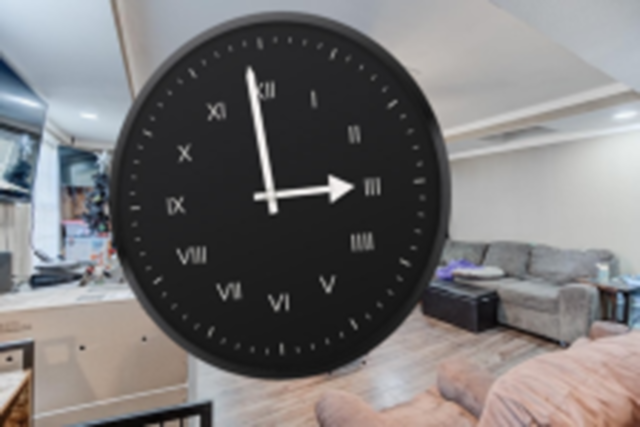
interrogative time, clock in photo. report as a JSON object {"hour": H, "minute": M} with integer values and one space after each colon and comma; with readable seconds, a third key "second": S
{"hour": 2, "minute": 59}
